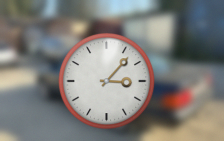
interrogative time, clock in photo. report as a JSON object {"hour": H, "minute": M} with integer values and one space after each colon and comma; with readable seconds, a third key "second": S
{"hour": 3, "minute": 7}
